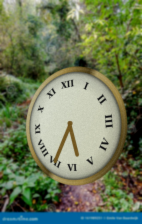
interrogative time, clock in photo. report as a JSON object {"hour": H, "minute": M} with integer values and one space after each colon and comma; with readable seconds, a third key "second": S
{"hour": 5, "minute": 35}
